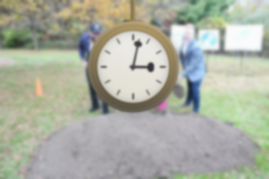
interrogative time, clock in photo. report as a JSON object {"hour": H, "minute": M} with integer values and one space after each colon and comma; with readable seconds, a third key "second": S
{"hour": 3, "minute": 2}
